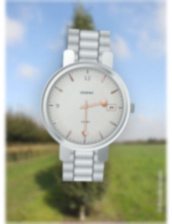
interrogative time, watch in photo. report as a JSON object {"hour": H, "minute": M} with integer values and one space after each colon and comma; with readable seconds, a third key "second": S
{"hour": 2, "minute": 30}
